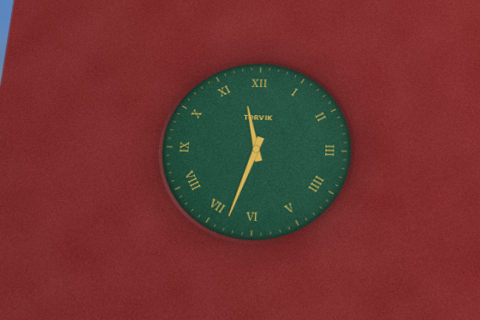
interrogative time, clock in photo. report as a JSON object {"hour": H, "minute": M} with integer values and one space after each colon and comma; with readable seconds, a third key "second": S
{"hour": 11, "minute": 33}
